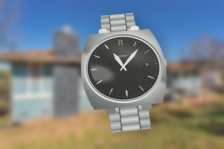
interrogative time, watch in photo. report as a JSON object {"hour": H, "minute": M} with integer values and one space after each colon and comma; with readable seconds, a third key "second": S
{"hour": 11, "minute": 7}
